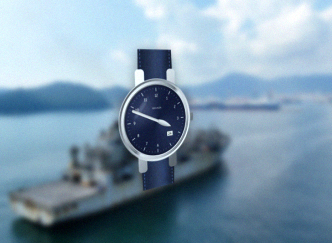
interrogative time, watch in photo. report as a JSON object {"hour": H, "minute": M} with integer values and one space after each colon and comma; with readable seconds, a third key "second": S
{"hour": 3, "minute": 49}
